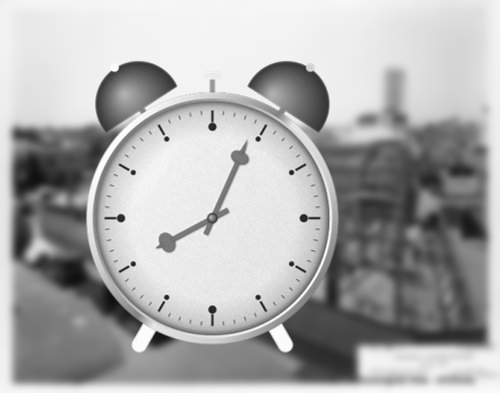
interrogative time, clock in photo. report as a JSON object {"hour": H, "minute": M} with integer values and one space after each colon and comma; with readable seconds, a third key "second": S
{"hour": 8, "minute": 4}
